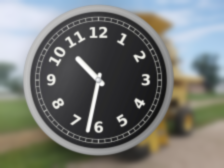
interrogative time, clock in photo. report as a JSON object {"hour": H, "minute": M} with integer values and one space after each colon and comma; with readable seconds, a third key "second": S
{"hour": 10, "minute": 32}
